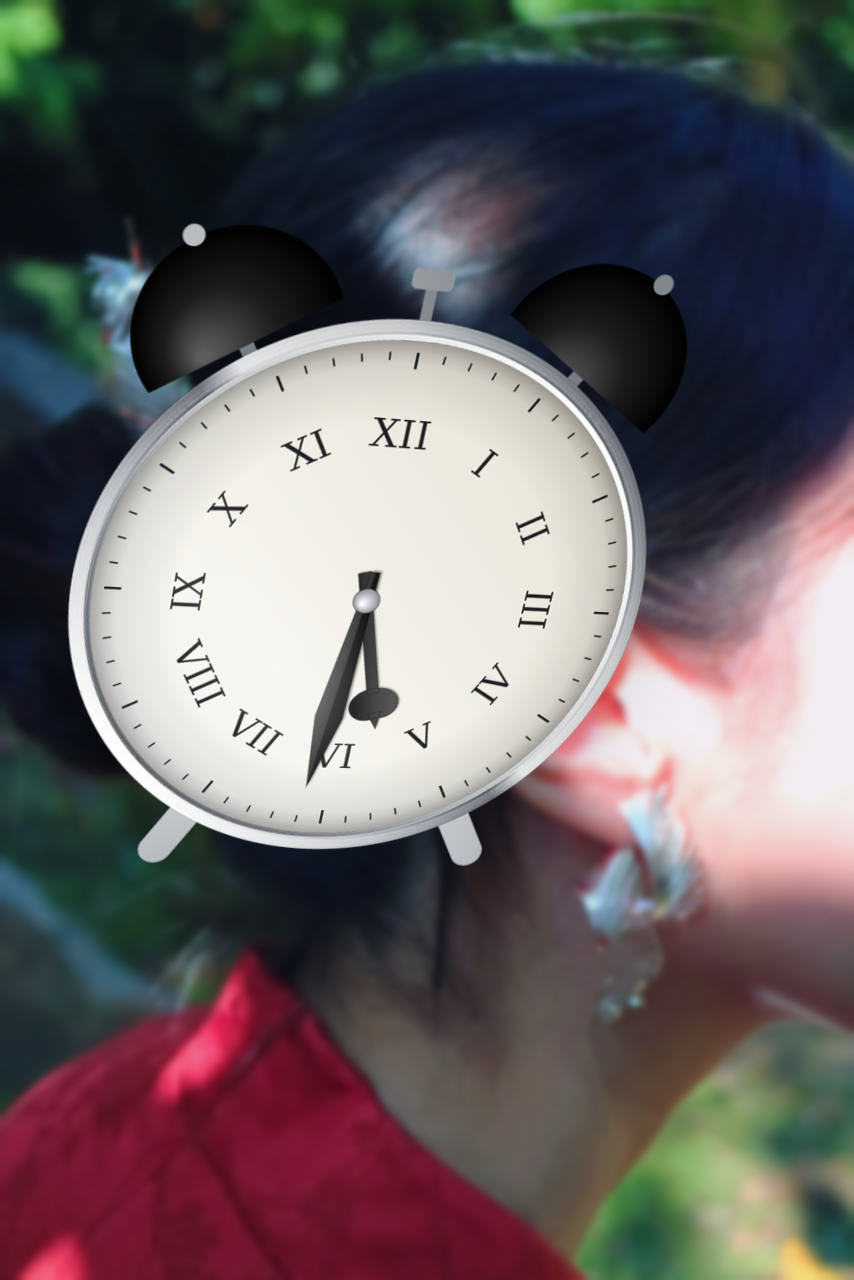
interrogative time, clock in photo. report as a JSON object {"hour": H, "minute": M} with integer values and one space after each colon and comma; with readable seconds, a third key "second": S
{"hour": 5, "minute": 31}
